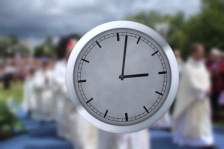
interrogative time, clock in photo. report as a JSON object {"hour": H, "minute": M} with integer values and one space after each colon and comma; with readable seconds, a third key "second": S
{"hour": 3, "minute": 2}
